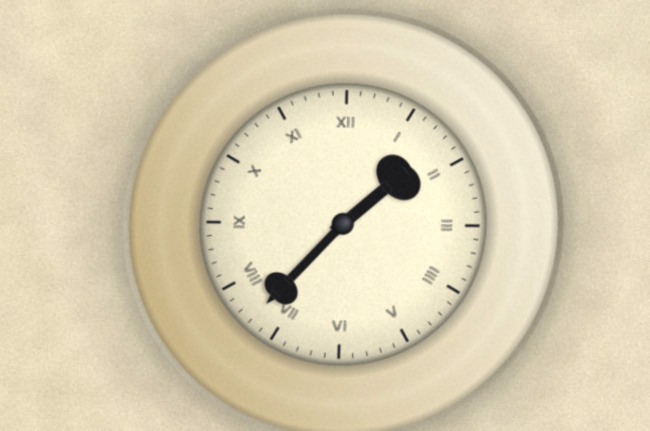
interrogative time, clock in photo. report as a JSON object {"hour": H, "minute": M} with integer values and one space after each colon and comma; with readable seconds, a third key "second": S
{"hour": 1, "minute": 37}
